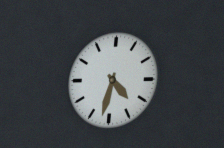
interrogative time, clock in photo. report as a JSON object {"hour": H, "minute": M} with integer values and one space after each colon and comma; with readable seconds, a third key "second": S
{"hour": 4, "minute": 32}
